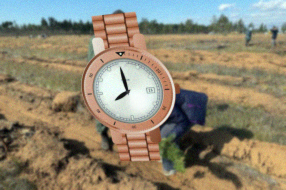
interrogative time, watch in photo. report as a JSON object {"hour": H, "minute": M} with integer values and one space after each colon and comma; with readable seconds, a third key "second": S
{"hour": 7, "minute": 59}
